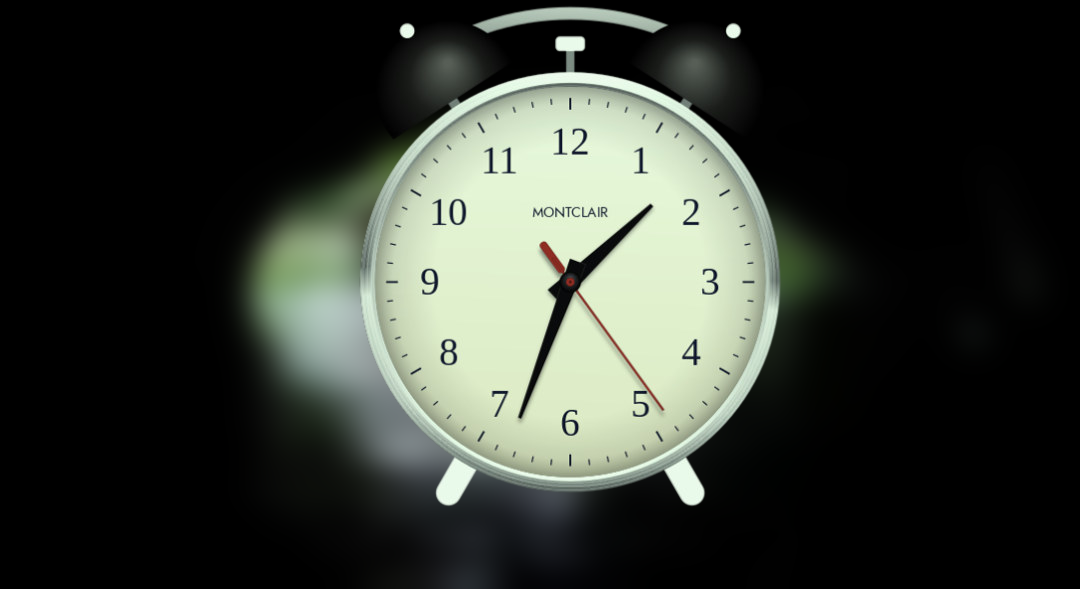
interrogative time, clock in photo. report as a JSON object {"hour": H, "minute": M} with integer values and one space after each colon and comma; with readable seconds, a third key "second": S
{"hour": 1, "minute": 33, "second": 24}
